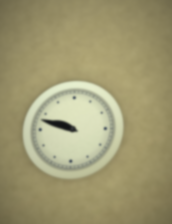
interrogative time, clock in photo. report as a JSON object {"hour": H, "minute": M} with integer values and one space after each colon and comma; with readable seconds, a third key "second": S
{"hour": 9, "minute": 48}
